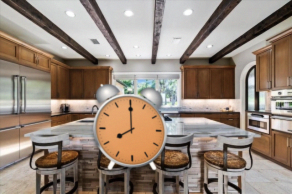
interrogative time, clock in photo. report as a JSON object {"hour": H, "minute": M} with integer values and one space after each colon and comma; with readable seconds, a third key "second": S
{"hour": 8, "minute": 0}
